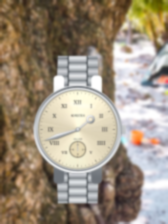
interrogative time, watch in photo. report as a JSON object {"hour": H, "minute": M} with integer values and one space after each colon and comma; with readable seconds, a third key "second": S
{"hour": 1, "minute": 42}
